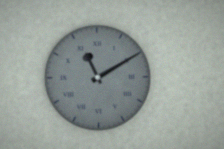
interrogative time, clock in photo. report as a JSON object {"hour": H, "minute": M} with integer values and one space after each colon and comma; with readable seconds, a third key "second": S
{"hour": 11, "minute": 10}
